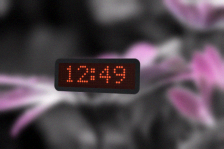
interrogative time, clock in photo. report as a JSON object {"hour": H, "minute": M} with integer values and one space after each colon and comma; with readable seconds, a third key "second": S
{"hour": 12, "minute": 49}
